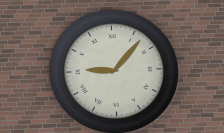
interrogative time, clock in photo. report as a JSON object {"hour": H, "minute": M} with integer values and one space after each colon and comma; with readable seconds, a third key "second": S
{"hour": 9, "minute": 7}
